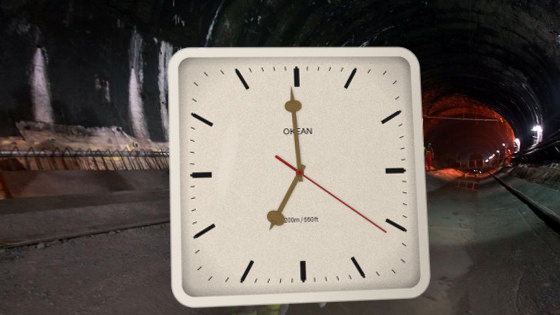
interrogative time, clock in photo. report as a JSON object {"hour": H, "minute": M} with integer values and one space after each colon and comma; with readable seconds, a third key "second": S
{"hour": 6, "minute": 59, "second": 21}
